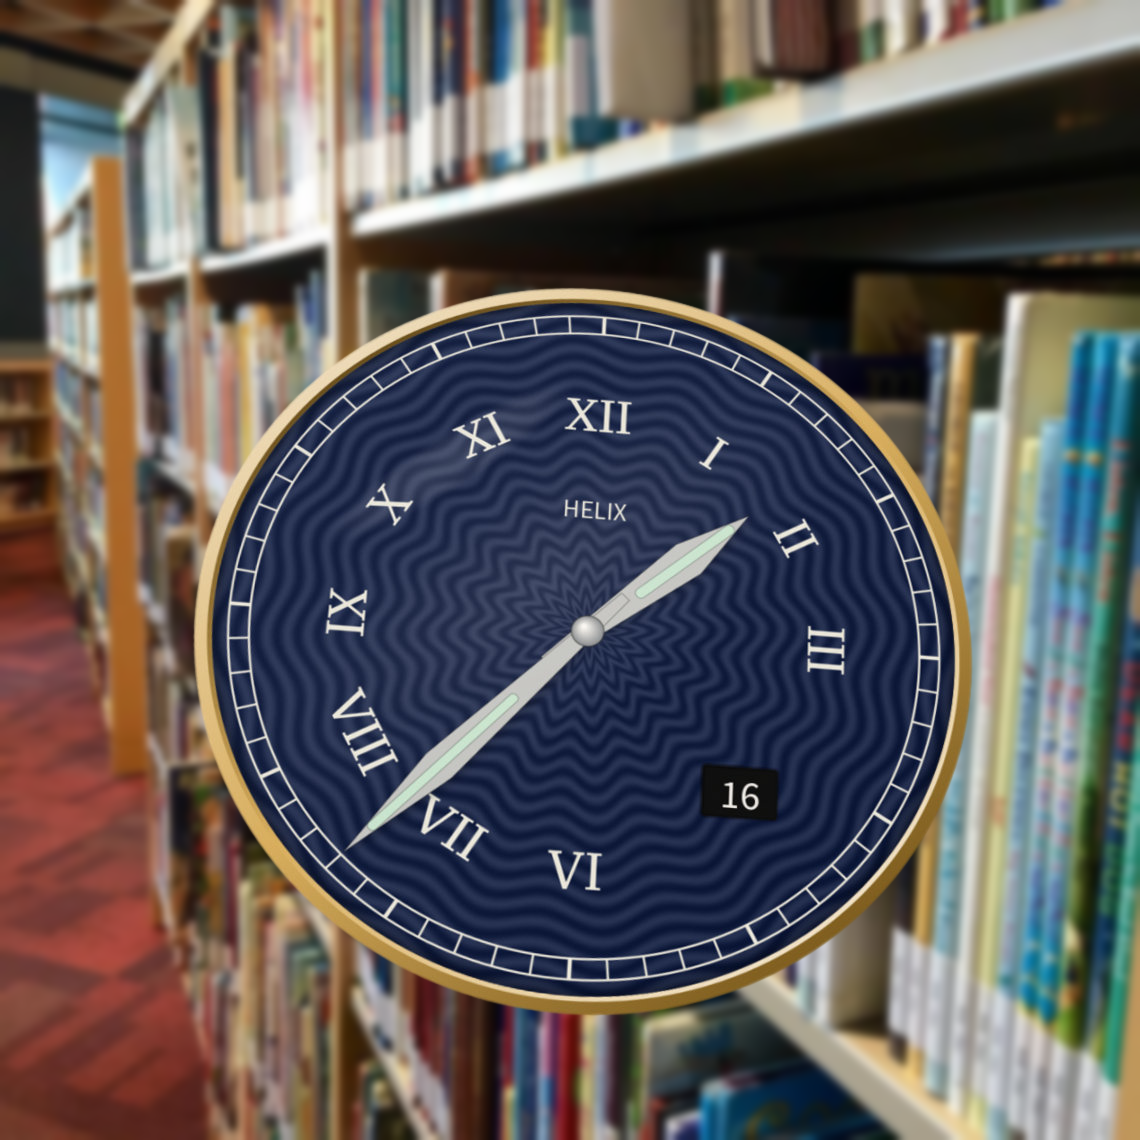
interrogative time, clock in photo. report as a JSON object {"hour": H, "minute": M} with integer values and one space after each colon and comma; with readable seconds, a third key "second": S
{"hour": 1, "minute": 37}
